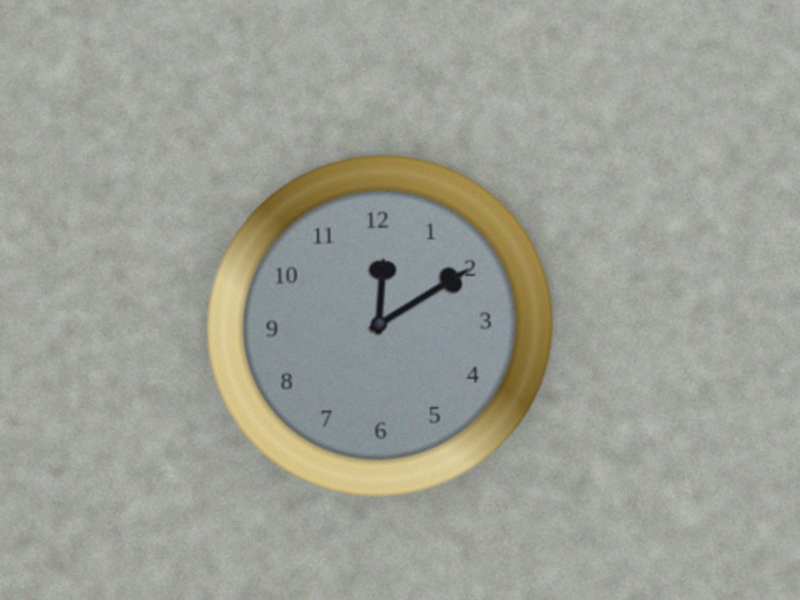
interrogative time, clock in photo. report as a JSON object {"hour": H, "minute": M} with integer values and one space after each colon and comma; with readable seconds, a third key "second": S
{"hour": 12, "minute": 10}
